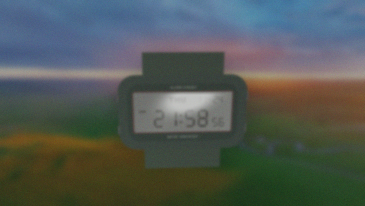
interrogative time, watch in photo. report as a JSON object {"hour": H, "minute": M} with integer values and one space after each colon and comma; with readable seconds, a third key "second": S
{"hour": 21, "minute": 58}
